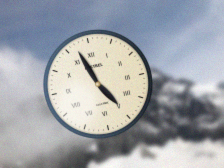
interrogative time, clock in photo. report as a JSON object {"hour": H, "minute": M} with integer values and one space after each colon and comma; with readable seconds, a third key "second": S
{"hour": 4, "minute": 57}
